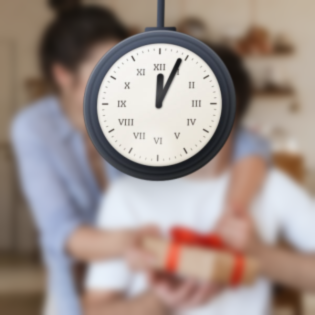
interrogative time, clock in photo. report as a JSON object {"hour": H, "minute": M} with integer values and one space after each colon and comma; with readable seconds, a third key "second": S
{"hour": 12, "minute": 4}
